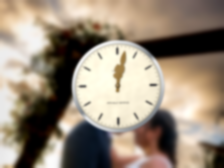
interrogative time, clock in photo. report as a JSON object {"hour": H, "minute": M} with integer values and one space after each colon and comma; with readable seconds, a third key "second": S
{"hour": 12, "minute": 2}
